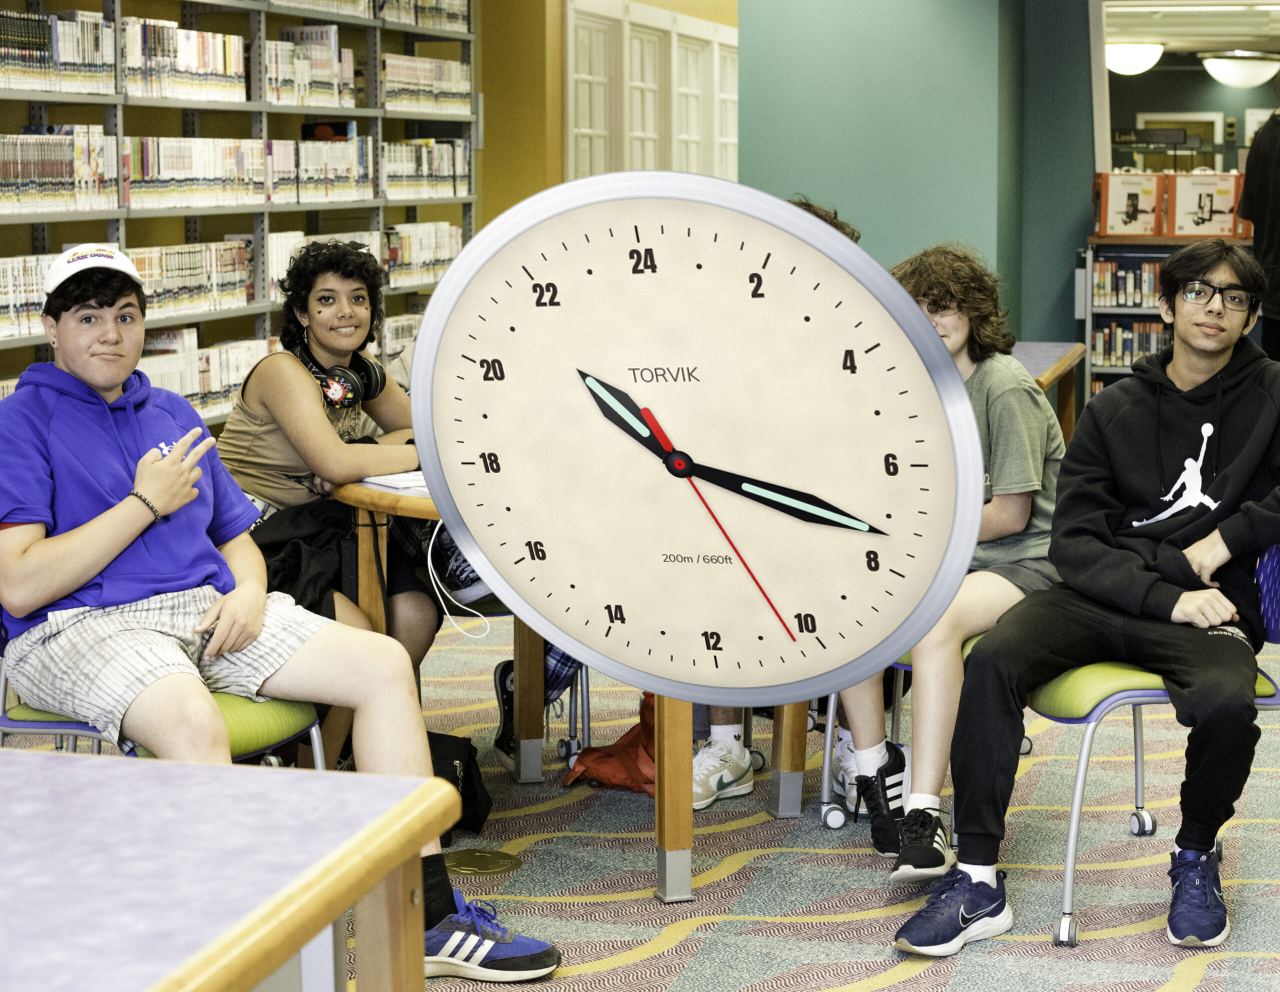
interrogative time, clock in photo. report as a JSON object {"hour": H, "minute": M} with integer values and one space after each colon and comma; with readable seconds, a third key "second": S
{"hour": 21, "minute": 18, "second": 26}
